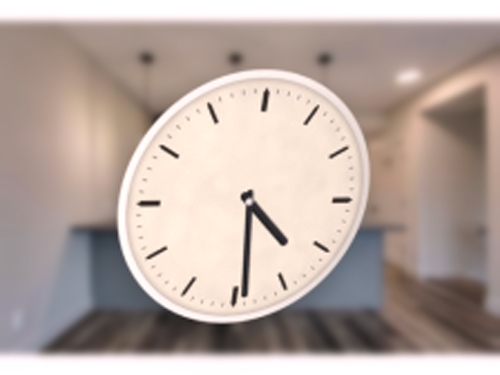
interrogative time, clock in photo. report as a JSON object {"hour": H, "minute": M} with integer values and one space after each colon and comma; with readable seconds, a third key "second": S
{"hour": 4, "minute": 29}
